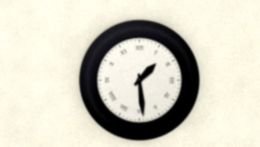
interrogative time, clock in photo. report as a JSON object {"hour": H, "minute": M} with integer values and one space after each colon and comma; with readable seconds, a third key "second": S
{"hour": 1, "minute": 29}
